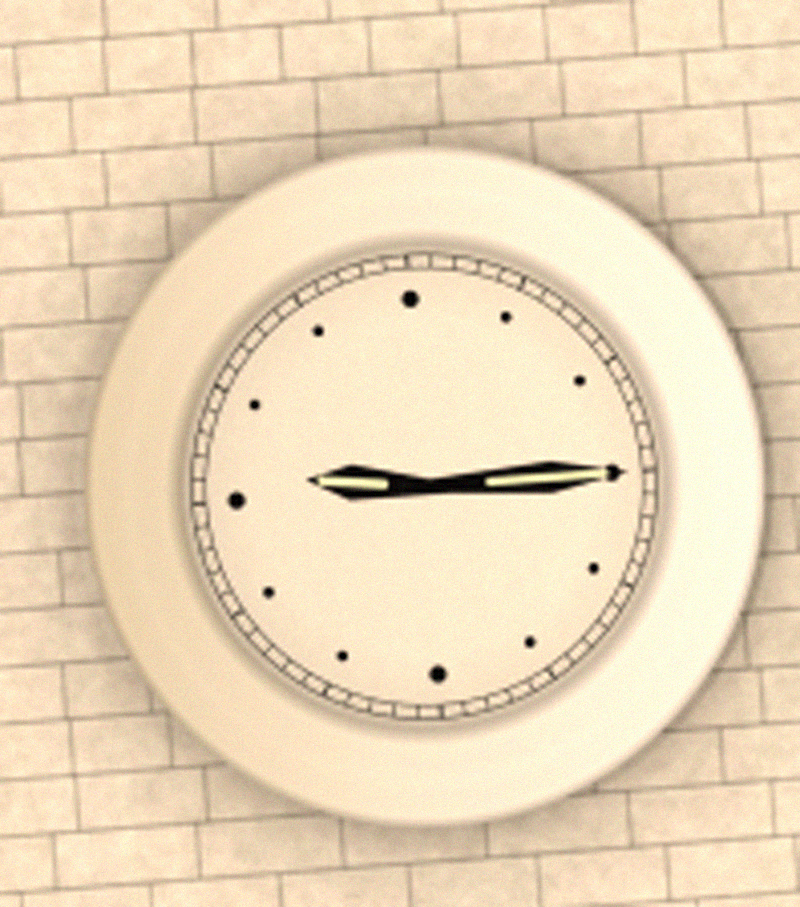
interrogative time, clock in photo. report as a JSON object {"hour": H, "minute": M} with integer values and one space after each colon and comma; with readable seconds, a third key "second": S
{"hour": 9, "minute": 15}
